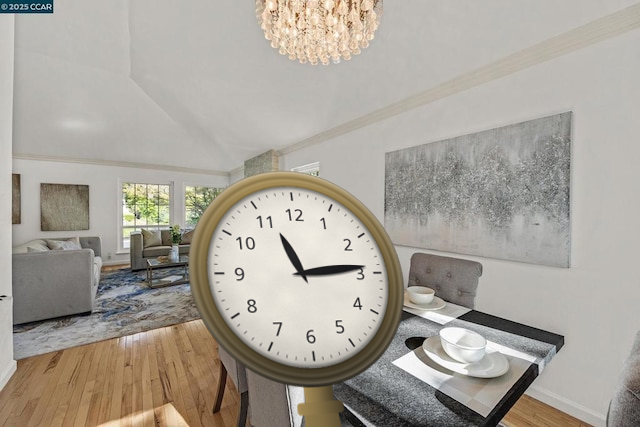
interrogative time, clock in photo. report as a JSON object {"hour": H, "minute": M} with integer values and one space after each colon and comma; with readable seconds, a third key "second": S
{"hour": 11, "minute": 14}
